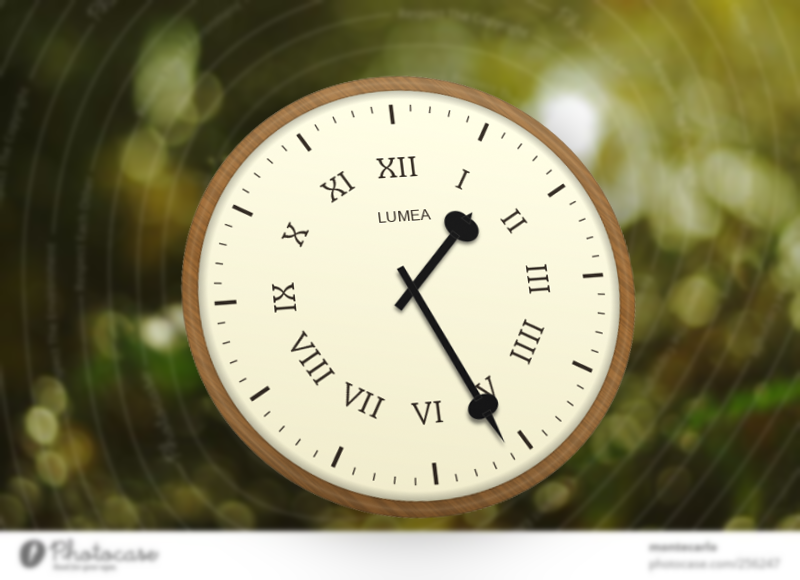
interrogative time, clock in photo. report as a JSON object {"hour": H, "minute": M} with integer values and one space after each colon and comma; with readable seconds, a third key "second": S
{"hour": 1, "minute": 26}
